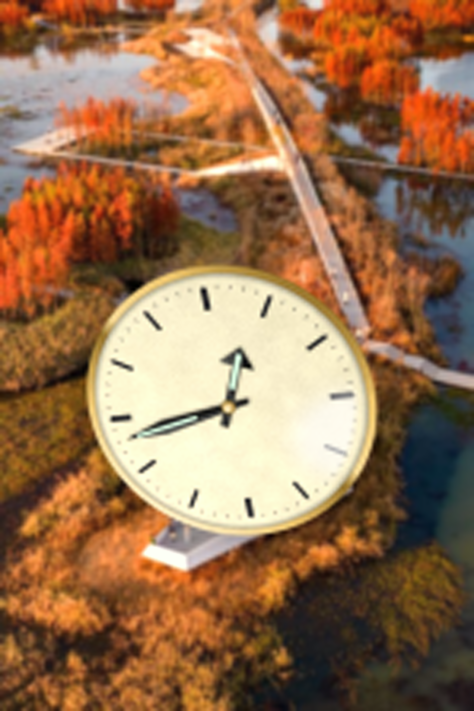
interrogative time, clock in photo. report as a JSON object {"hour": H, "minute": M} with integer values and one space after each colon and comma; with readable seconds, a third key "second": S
{"hour": 12, "minute": 43}
